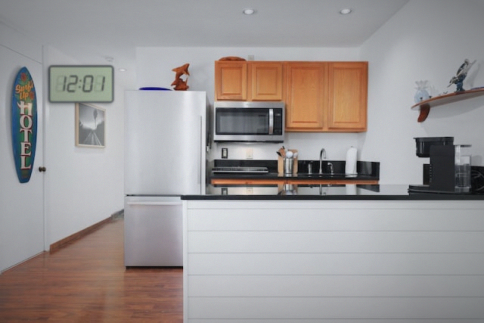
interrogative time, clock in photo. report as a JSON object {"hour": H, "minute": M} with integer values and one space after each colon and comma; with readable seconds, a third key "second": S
{"hour": 12, "minute": 1}
